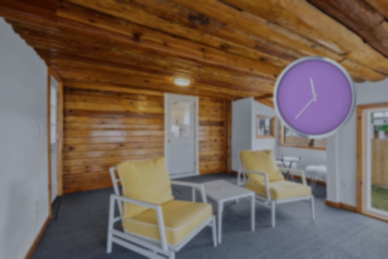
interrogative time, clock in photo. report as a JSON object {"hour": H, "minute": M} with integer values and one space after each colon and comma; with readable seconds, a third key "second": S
{"hour": 11, "minute": 37}
